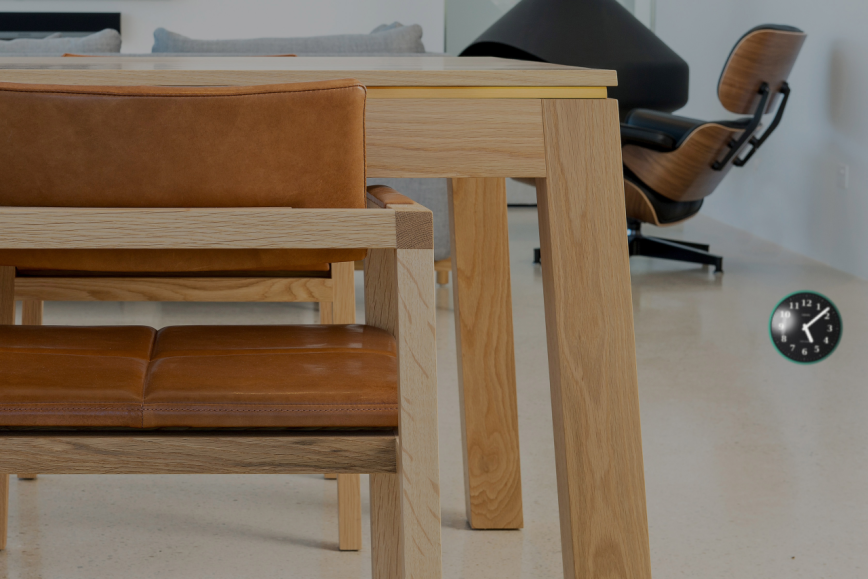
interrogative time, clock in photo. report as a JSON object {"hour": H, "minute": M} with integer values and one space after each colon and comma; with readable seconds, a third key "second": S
{"hour": 5, "minute": 8}
